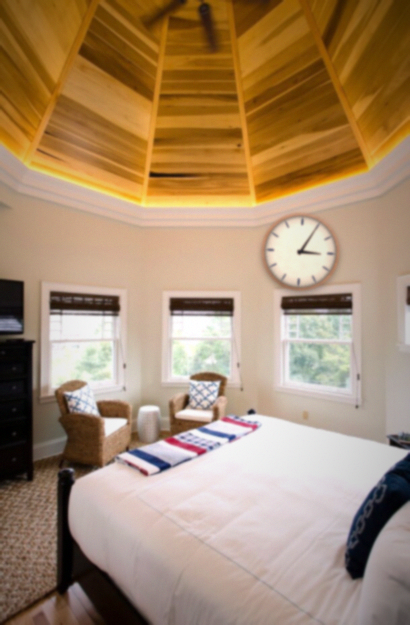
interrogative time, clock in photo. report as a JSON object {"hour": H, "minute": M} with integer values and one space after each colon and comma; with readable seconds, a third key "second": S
{"hour": 3, "minute": 5}
